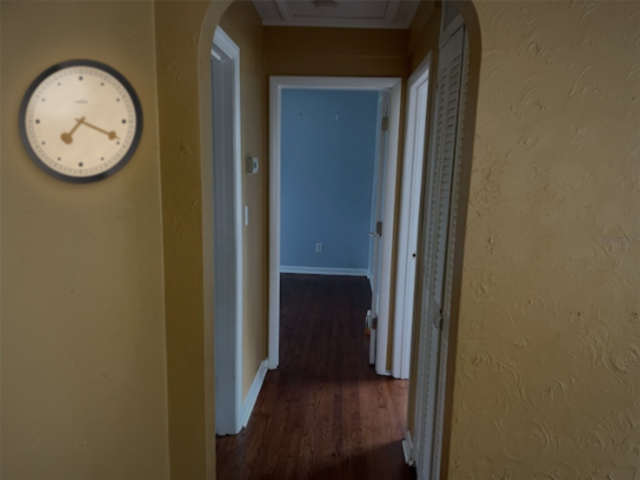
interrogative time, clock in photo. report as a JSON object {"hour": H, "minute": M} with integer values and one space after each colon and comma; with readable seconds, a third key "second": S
{"hour": 7, "minute": 19}
